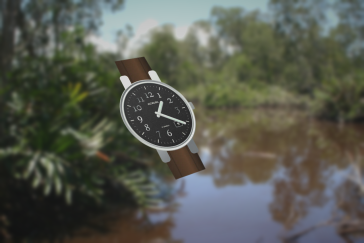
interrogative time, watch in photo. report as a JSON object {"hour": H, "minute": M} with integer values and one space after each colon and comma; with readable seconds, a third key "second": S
{"hour": 1, "minute": 21}
